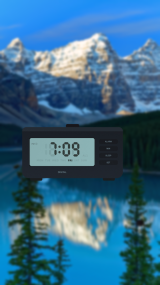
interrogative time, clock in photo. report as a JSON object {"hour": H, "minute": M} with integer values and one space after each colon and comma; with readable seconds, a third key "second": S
{"hour": 7, "minute": 9}
